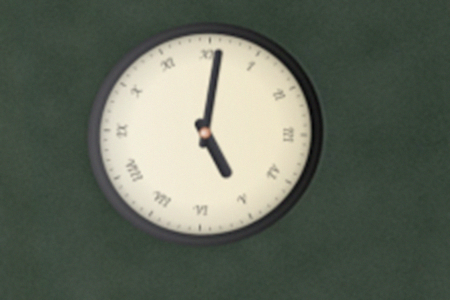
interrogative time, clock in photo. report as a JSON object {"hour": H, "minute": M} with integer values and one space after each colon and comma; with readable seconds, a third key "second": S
{"hour": 5, "minute": 1}
